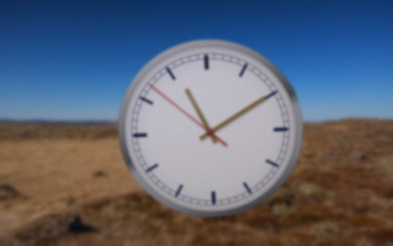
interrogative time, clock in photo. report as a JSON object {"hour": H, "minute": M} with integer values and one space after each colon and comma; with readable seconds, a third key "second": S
{"hour": 11, "minute": 9, "second": 52}
